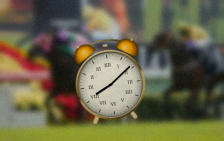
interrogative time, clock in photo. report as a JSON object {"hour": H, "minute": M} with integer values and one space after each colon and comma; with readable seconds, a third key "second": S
{"hour": 8, "minute": 9}
